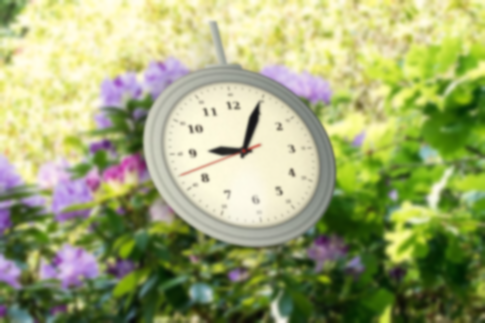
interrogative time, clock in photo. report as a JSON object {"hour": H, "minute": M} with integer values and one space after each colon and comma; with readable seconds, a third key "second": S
{"hour": 9, "minute": 4, "second": 42}
